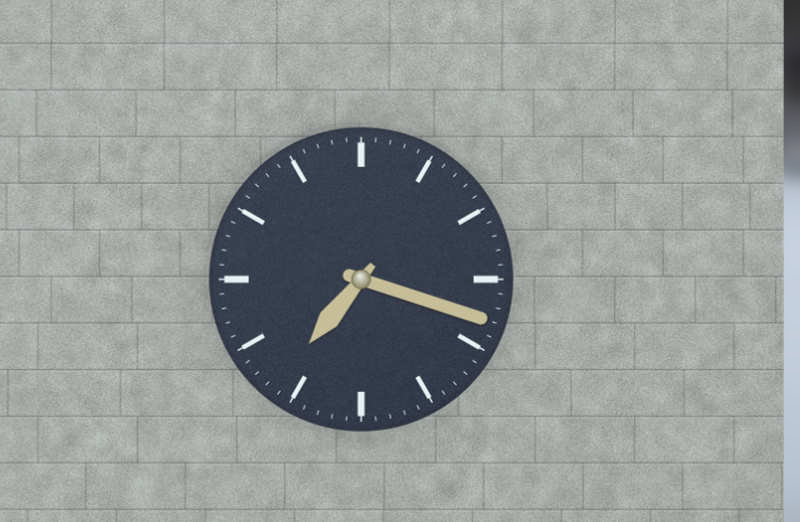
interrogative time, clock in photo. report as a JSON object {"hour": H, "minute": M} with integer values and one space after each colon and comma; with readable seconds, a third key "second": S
{"hour": 7, "minute": 18}
